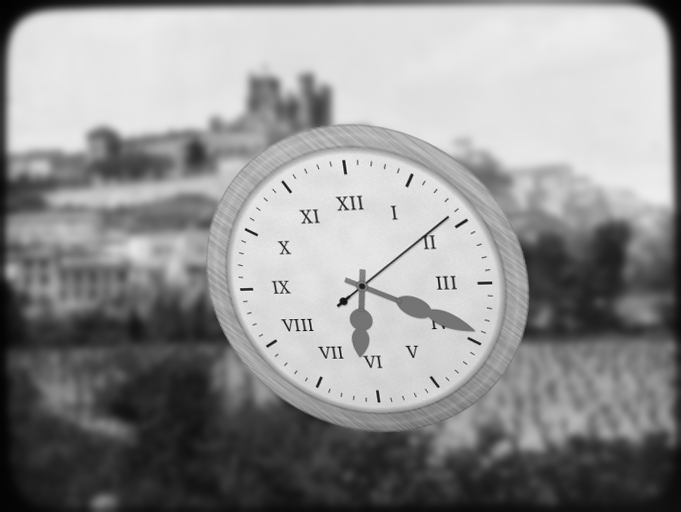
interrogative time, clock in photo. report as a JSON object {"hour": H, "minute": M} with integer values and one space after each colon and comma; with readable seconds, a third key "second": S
{"hour": 6, "minute": 19, "second": 9}
